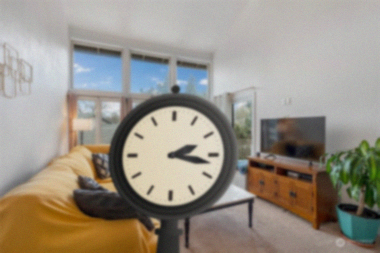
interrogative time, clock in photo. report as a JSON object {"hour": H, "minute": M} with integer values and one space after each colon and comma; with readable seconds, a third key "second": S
{"hour": 2, "minute": 17}
